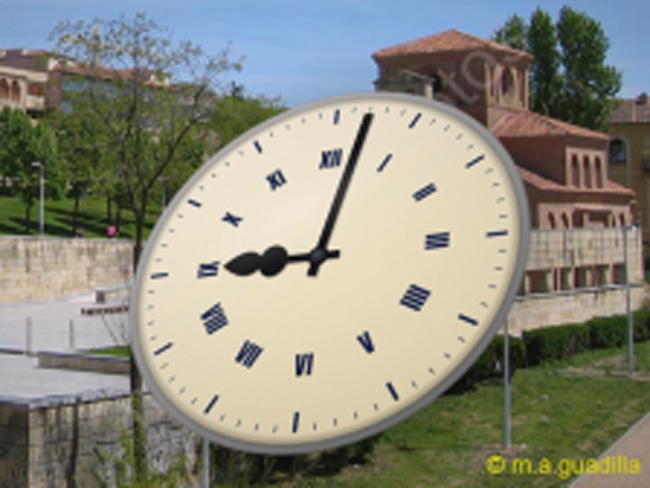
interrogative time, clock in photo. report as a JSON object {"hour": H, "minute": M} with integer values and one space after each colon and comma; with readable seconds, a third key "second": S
{"hour": 9, "minute": 2}
